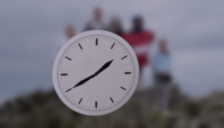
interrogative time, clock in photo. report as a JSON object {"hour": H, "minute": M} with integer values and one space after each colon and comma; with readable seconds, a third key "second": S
{"hour": 1, "minute": 40}
